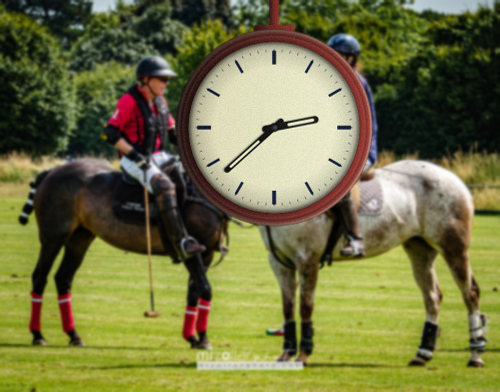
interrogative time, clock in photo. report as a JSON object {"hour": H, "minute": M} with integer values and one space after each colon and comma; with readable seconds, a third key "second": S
{"hour": 2, "minute": 38}
